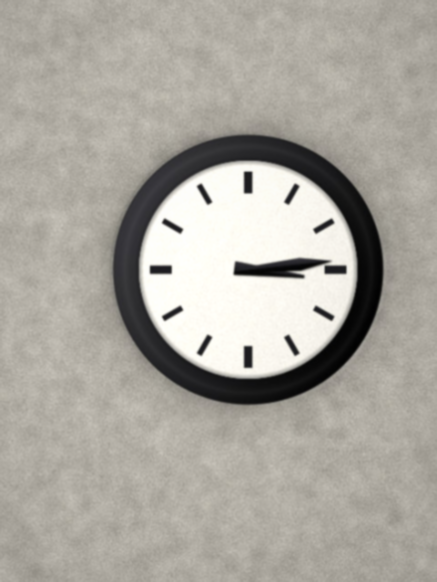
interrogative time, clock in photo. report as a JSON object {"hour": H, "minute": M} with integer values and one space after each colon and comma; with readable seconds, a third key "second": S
{"hour": 3, "minute": 14}
